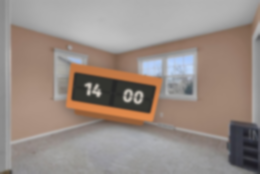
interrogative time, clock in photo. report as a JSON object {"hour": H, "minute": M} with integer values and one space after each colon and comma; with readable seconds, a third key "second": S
{"hour": 14, "minute": 0}
